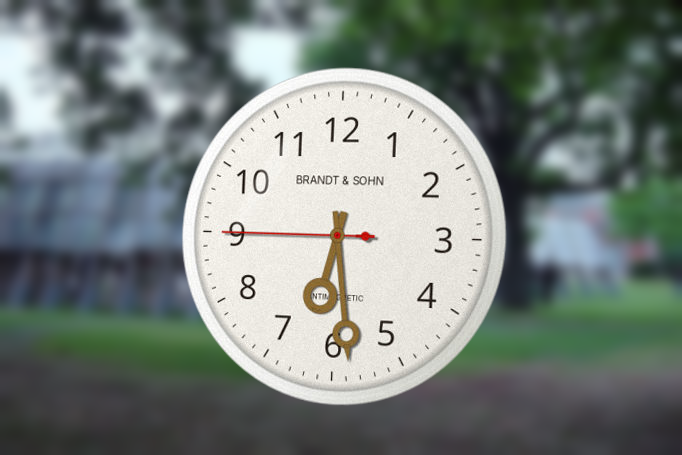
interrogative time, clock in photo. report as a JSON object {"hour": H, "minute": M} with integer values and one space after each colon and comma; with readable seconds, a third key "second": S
{"hour": 6, "minute": 28, "second": 45}
